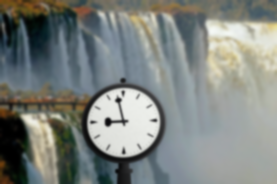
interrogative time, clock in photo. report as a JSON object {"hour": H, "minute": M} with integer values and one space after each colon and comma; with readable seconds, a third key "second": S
{"hour": 8, "minute": 58}
